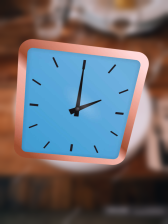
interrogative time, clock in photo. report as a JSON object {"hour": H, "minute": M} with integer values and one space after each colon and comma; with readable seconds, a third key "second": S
{"hour": 2, "minute": 0}
